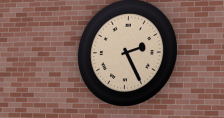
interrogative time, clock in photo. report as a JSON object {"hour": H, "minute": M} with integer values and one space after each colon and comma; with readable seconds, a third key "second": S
{"hour": 2, "minute": 25}
